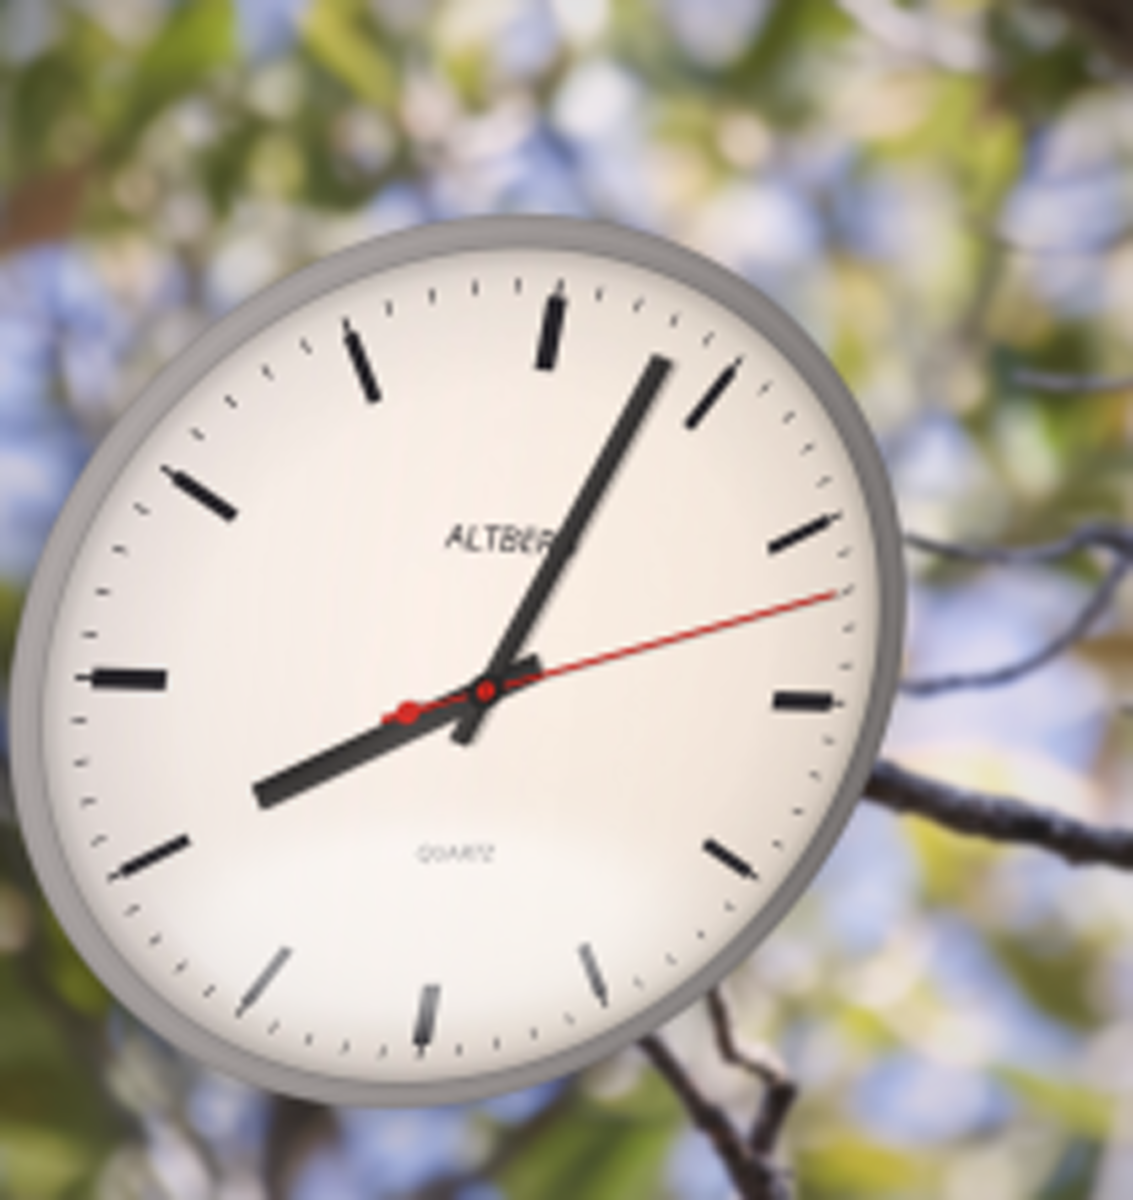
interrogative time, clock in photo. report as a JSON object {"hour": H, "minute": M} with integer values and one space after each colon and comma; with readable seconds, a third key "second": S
{"hour": 8, "minute": 3, "second": 12}
